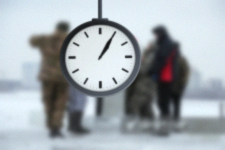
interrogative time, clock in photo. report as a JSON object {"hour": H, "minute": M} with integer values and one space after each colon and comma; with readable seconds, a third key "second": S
{"hour": 1, "minute": 5}
